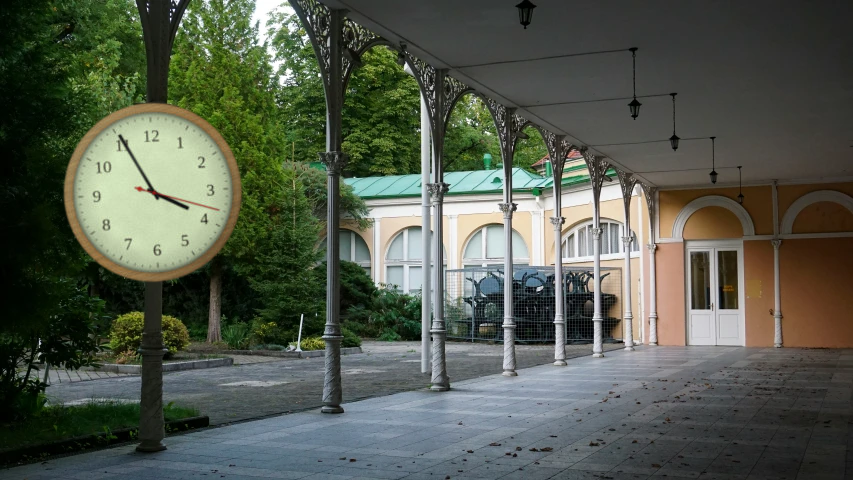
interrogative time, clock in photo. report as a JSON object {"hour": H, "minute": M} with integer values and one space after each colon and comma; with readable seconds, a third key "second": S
{"hour": 3, "minute": 55, "second": 18}
